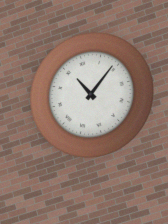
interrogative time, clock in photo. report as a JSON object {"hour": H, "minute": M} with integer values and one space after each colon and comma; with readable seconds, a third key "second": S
{"hour": 11, "minute": 9}
